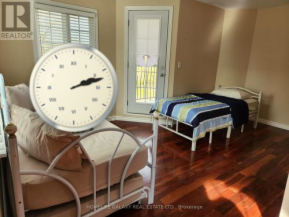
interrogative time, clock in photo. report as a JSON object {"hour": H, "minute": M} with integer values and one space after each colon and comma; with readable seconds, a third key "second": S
{"hour": 2, "minute": 12}
